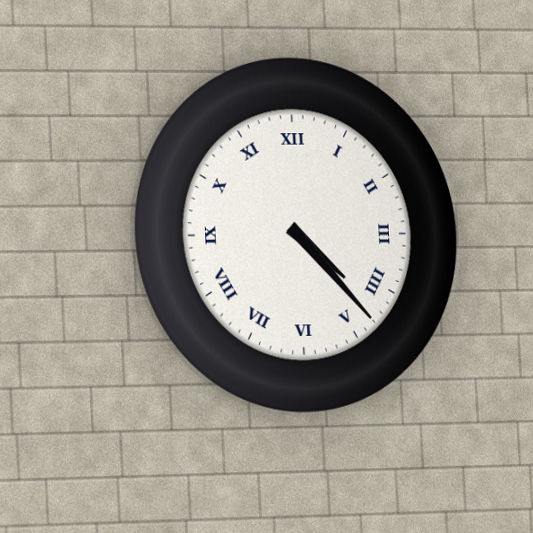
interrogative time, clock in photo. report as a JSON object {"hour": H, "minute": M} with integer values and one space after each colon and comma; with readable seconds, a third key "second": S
{"hour": 4, "minute": 23}
